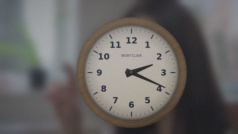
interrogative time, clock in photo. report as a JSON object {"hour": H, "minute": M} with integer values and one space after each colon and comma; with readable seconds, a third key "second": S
{"hour": 2, "minute": 19}
